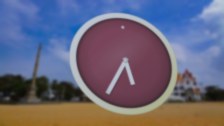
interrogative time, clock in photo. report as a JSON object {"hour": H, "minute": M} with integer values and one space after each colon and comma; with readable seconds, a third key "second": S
{"hour": 5, "minute": 35}
